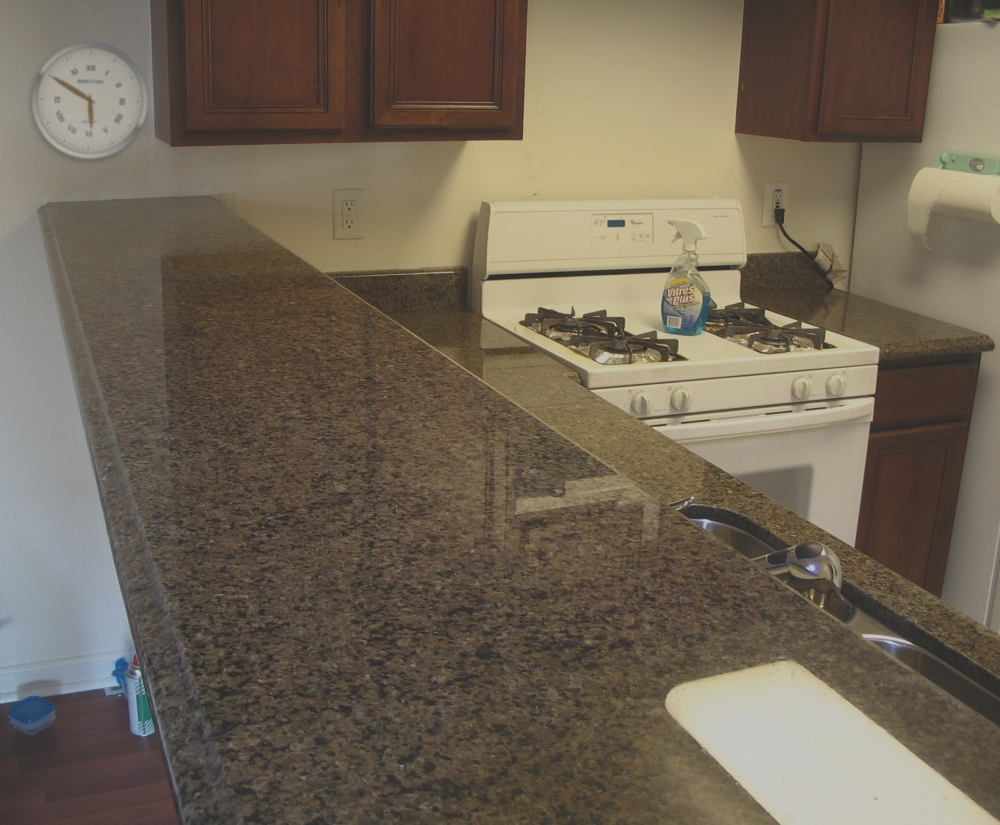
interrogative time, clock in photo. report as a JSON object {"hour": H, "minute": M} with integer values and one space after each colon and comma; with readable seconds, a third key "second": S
{"hour": 5, "minute": 50}
